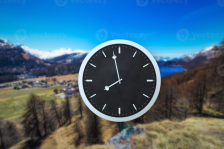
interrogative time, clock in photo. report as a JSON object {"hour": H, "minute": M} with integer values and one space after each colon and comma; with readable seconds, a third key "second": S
{"hour": 7, "minute": 58}
